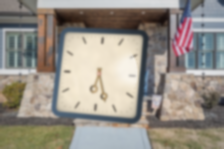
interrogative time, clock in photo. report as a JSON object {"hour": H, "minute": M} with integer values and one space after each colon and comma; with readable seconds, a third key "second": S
{"hour": 6, "minute": 27}
